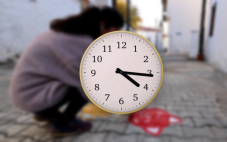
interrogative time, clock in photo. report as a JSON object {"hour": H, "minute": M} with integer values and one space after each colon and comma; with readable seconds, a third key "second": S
{"hour": 4, "minute": 16}
